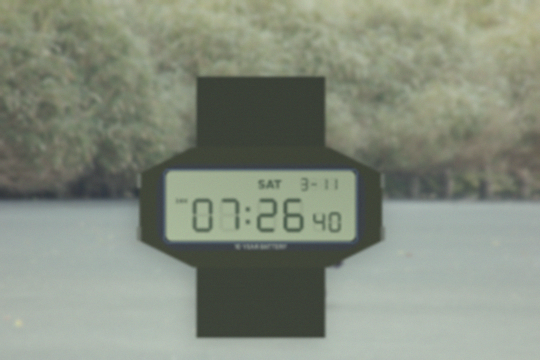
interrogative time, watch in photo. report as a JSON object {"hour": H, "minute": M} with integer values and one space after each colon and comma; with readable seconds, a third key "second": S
{"hour": 7, "minute": 26, "second": 40}
